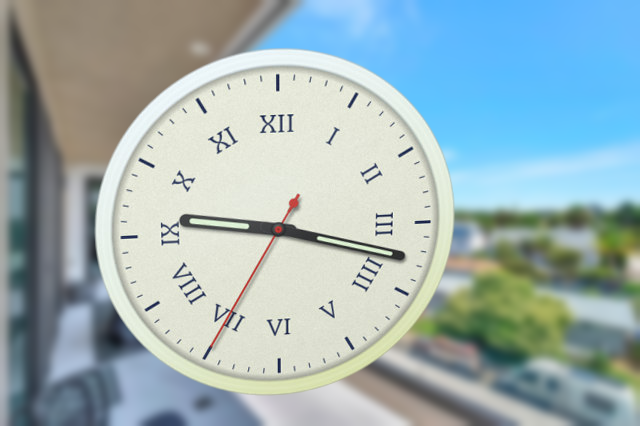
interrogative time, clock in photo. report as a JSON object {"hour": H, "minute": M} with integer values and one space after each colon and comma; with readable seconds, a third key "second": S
{"hour": 9, "minute": 17, "second": 35}
